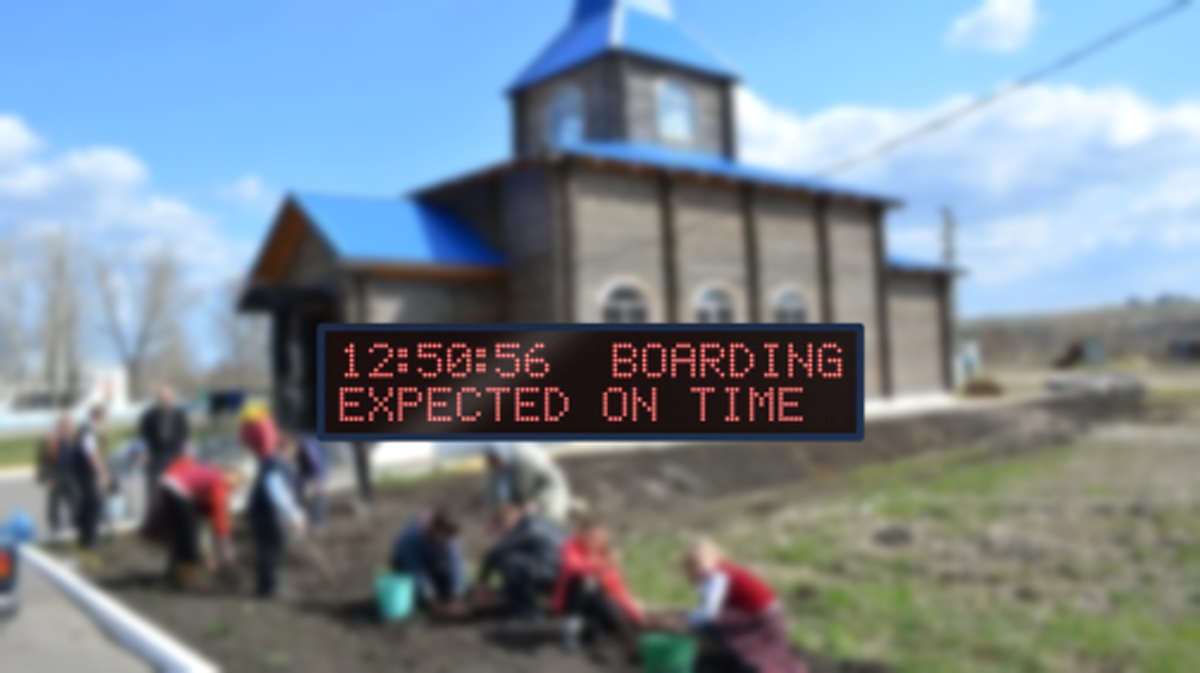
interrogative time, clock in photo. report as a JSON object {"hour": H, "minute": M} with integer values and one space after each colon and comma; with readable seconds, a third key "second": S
{"hour": 12, "minute": 50, "second": 56}
